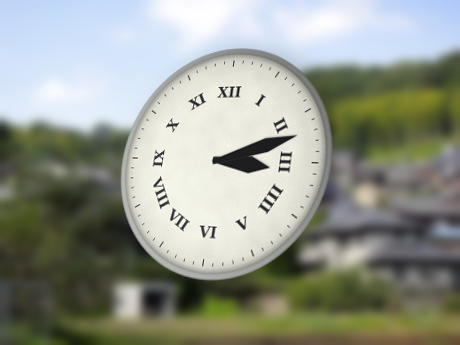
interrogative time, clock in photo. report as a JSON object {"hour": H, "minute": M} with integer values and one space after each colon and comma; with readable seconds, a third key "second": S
{"hour": 3, "minute": 12}
